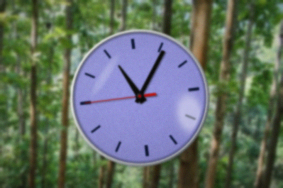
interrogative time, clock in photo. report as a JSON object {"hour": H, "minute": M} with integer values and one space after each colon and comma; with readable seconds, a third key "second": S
{"hour": 11, "minute": 5, "second": 45}
